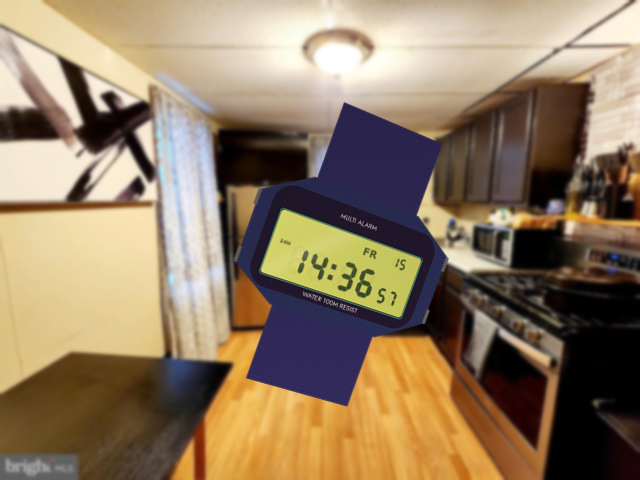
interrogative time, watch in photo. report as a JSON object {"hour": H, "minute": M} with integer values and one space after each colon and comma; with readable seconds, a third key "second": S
{"hour": 14, "minute": 36, "second": 57}
